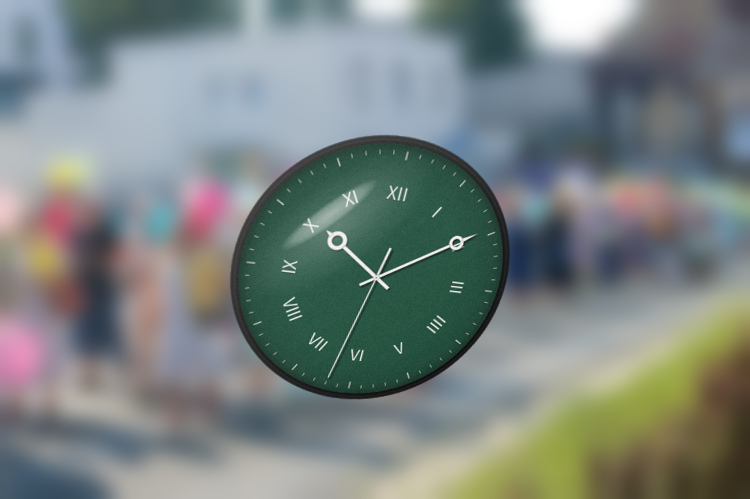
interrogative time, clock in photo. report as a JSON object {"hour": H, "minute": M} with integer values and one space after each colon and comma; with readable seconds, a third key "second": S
{"hour": 10, "minute": 9, "second": 32}
